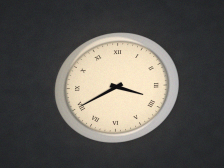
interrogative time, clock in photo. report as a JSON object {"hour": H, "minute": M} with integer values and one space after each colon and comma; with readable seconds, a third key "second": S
{"hour": 3, "minute": 40}
